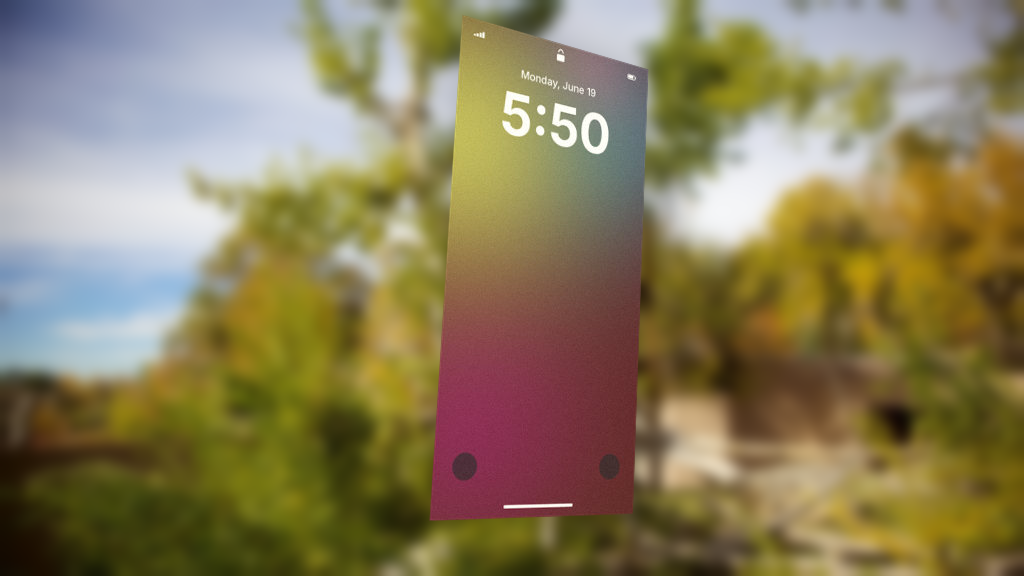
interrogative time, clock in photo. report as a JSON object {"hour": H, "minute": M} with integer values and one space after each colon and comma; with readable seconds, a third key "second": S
{"hour": 5, "minute": 50}
